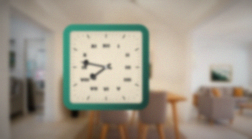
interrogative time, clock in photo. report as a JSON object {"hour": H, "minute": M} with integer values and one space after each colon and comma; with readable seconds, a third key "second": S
{"hour": 7, "minute": 47}
